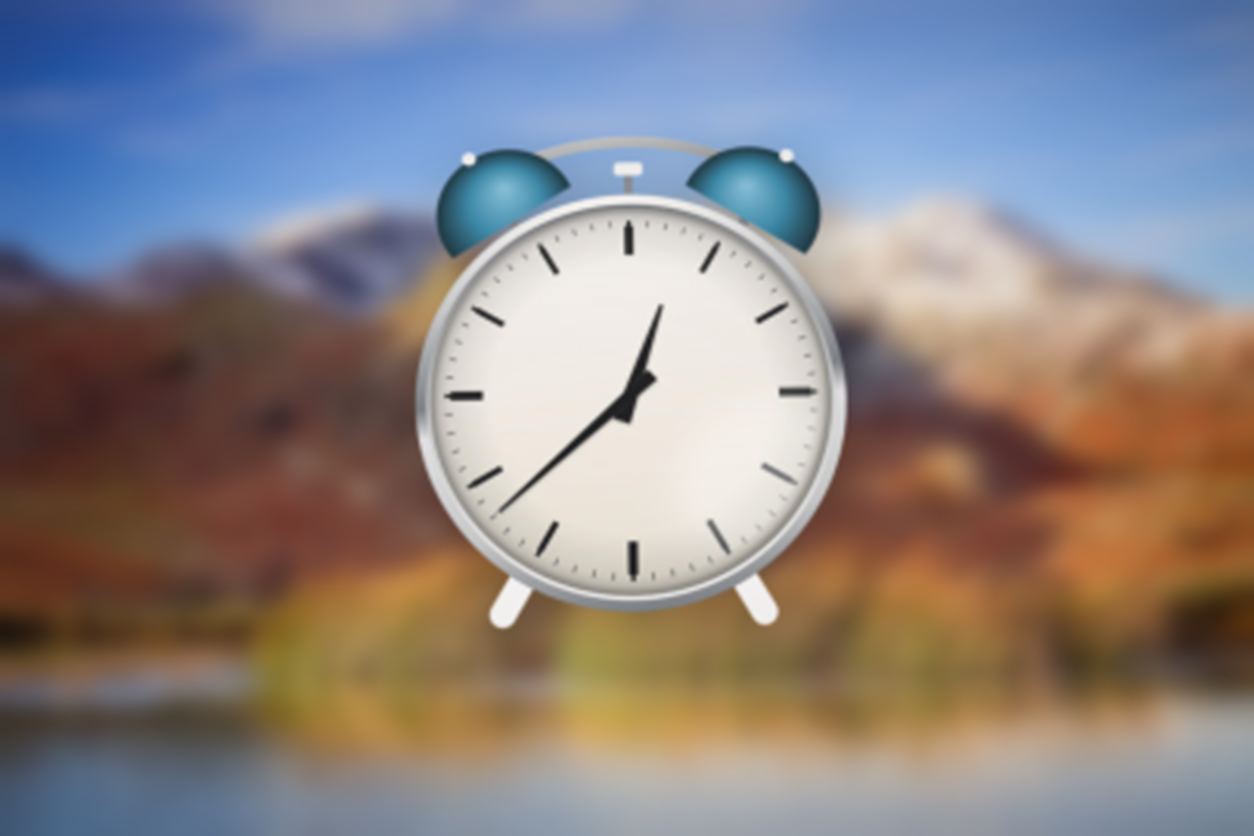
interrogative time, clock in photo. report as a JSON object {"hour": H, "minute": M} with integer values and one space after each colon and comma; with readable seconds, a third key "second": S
{"hour": 12, "minute": 38}
